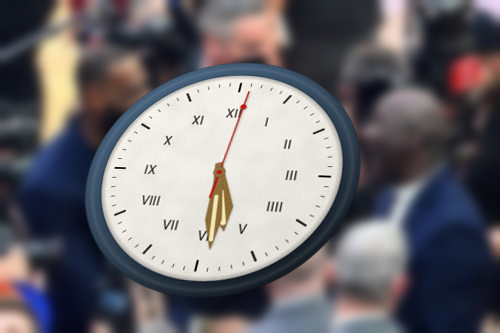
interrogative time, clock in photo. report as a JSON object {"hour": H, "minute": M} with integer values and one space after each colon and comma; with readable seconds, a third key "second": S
{"hour": 5, "minute": 29, "second": 1}
